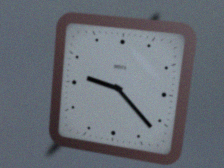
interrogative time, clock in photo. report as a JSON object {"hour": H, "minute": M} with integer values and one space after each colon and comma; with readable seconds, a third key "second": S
{"hour": 9, "minute": 22}
